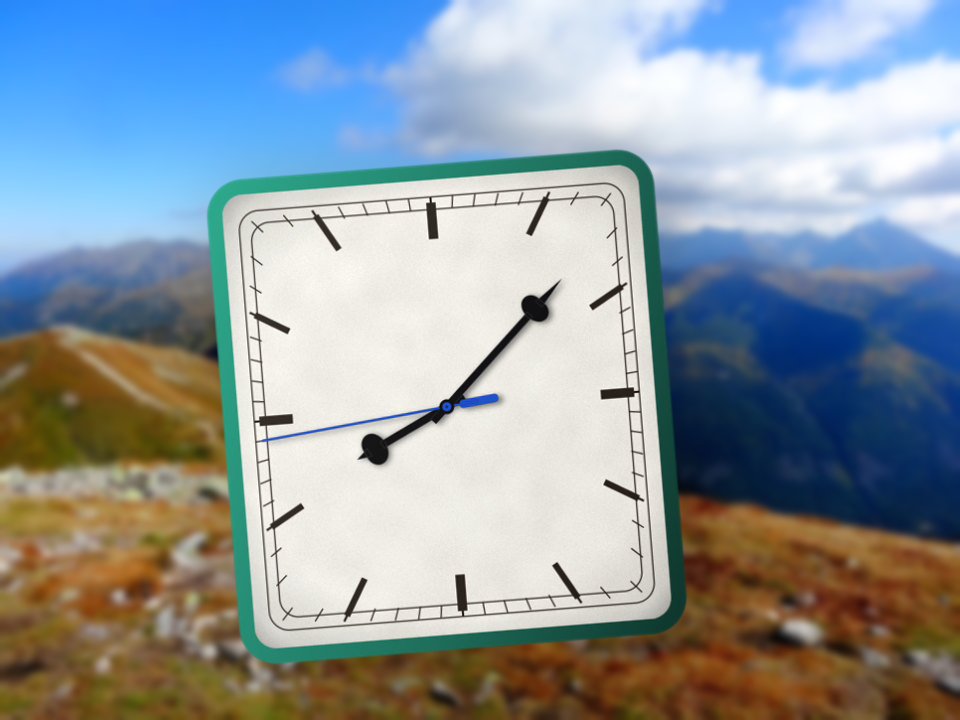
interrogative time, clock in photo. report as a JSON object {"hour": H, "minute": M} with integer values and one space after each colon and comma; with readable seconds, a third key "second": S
{"hour": 8, "minute": 7, "second": 44}
